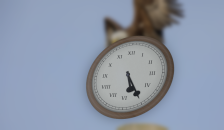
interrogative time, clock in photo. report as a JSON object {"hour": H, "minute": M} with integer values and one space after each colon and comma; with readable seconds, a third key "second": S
{"hour": 5, "minute": 25}
